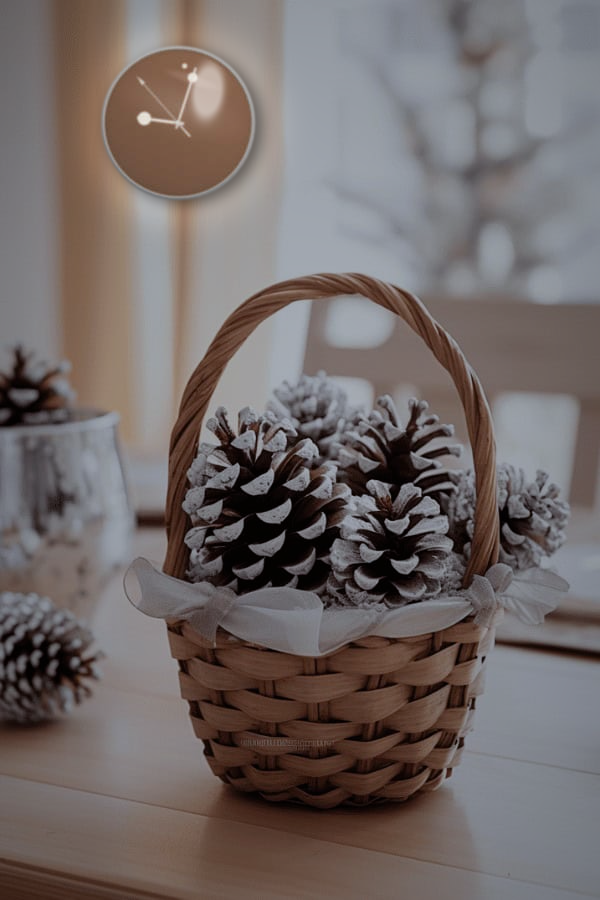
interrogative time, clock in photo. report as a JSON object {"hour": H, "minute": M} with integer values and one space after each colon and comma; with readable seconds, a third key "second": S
{"hour": 9, "minute": 1, "second": 52}
